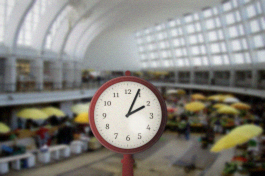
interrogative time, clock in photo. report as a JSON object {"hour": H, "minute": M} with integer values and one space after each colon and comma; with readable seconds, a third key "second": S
{"hour": 2, "minute": 4}
